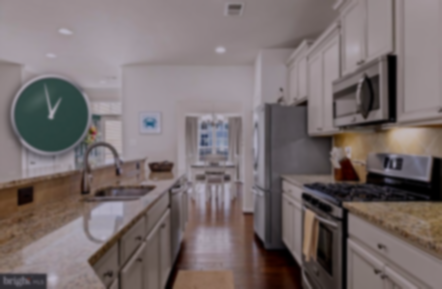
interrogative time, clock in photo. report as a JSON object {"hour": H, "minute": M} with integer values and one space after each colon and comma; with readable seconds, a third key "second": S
{"hour": 12, "minute": 58}
